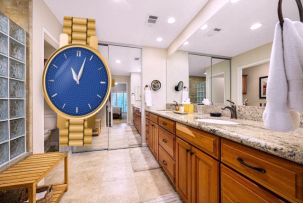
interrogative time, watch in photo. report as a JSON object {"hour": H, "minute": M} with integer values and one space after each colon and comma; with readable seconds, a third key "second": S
{"hour": 11, "minute": 3}
